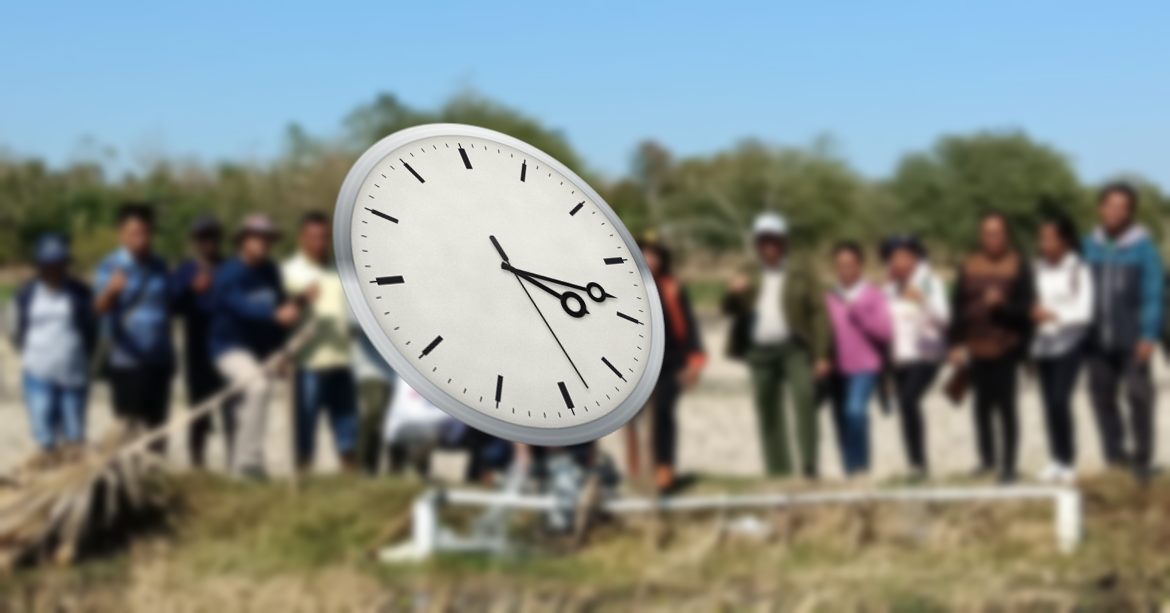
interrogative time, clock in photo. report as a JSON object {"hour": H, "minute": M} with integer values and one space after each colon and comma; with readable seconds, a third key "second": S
{"hour": 4, "minute": 18, "second": 28}
